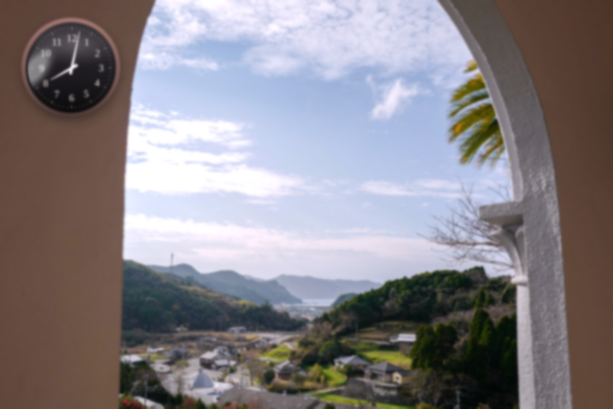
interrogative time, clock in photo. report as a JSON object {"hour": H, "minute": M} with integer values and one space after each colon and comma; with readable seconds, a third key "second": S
{"hour": 8, "minute": 2}
